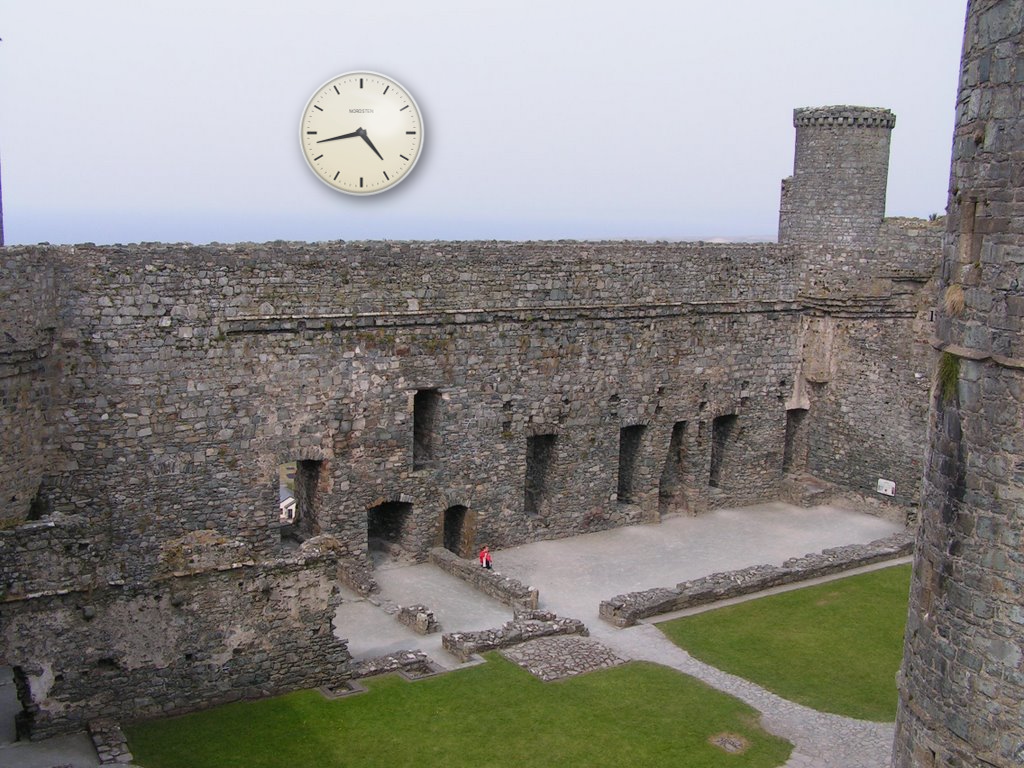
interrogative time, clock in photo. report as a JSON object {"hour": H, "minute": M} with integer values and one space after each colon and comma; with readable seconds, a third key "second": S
{"hour": 4, "minute": 43}
